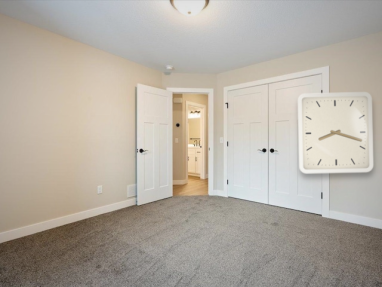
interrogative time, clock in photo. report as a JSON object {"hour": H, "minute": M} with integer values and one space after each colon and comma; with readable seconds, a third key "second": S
{"hour": 8, "minute": 18}
